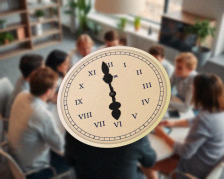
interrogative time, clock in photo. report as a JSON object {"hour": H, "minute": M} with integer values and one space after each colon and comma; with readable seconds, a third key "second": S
{"hour": 5, "minute": 59}
